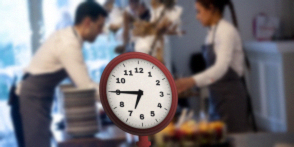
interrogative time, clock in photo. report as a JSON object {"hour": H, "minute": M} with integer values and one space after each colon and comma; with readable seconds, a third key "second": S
{"hour": 6, "minute": 45}
